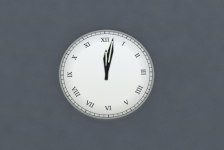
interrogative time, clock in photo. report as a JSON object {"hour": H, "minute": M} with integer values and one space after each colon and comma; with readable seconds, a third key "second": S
{"hour": 12, "minute": 2}
